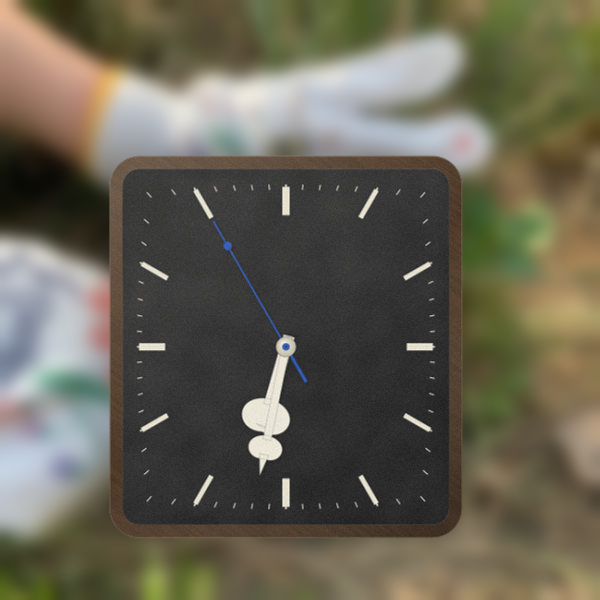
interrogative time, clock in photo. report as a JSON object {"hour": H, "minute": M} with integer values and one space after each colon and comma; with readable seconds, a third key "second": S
{"hour": 6, "minute": 31, "second": 55}
